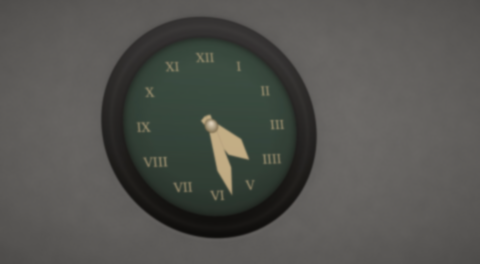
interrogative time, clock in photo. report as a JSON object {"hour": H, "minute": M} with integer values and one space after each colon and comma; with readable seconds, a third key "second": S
{"hour": 4, "minute": 28}
